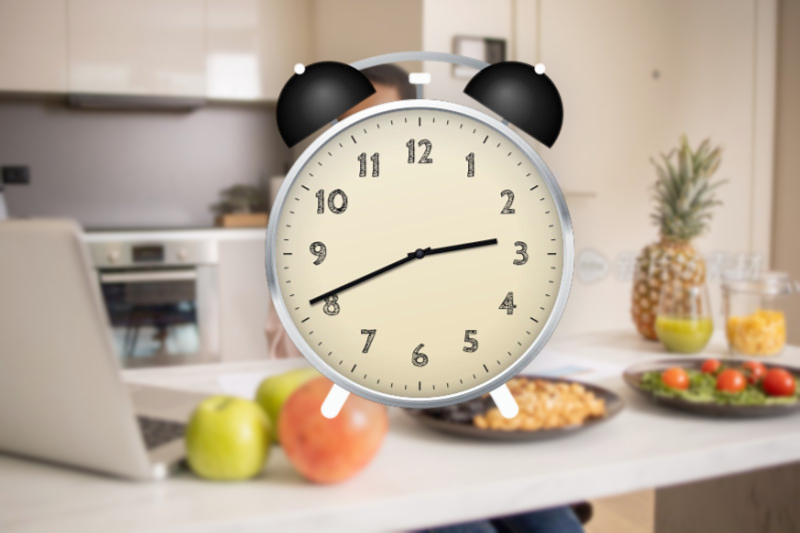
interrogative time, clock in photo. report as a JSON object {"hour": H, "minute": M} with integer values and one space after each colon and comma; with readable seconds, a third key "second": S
{"hour": 2, "minute": 41}
